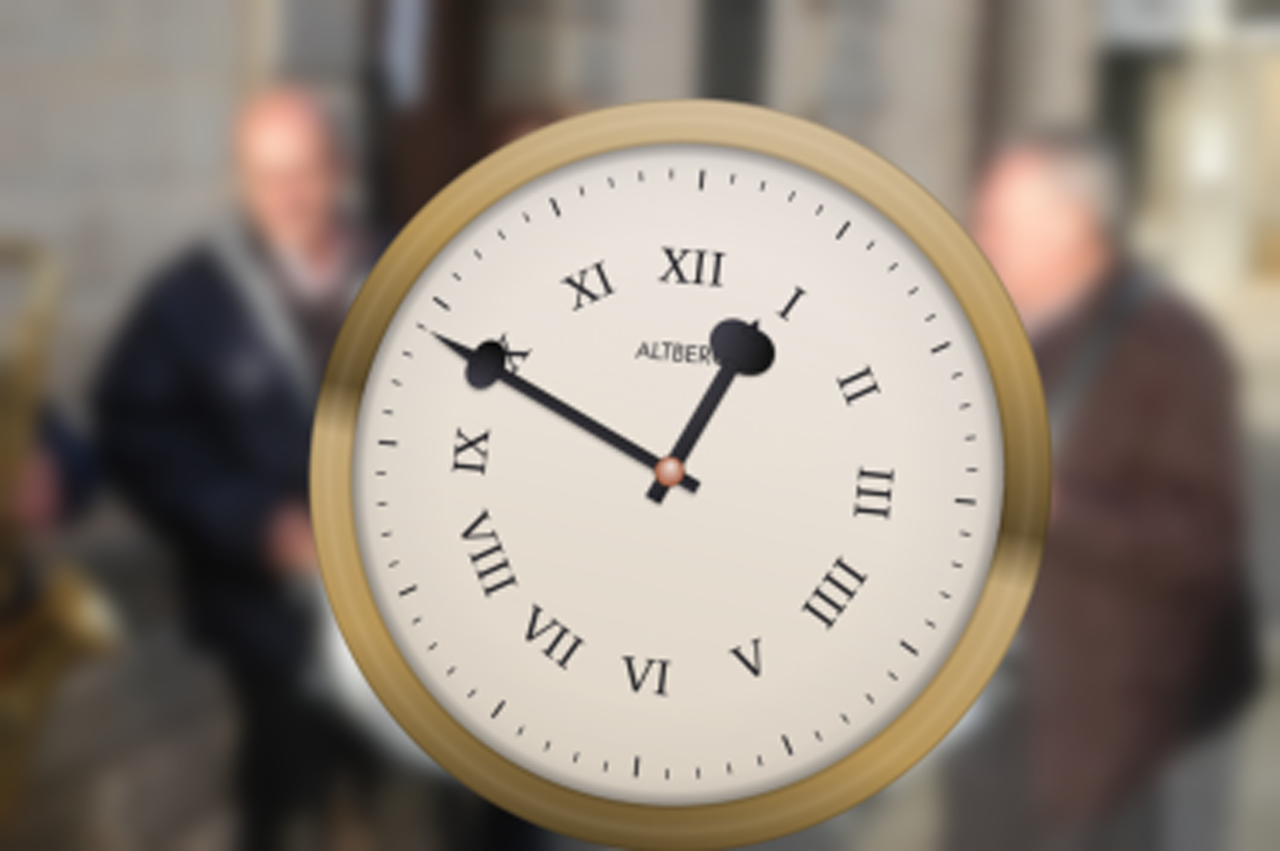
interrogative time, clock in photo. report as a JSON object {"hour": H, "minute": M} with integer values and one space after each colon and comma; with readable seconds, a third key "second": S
{"hour": 12, "minute": 49}
